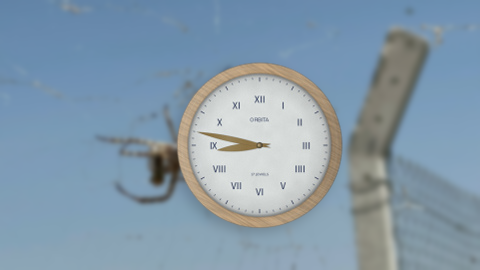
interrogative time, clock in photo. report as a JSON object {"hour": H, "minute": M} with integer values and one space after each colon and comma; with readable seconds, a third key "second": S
{"hour": 8, "minute": 47}
